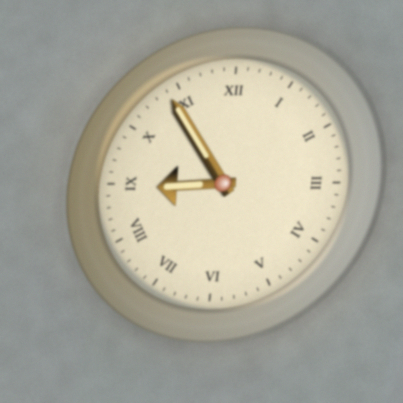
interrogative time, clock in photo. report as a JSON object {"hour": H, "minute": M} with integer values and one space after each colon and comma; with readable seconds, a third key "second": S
{"hour": 8, "minute": 54}
